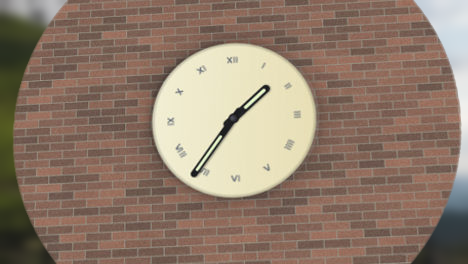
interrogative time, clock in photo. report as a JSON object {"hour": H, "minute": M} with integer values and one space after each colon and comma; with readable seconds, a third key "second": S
{"hour": 1, "minute": 36}
